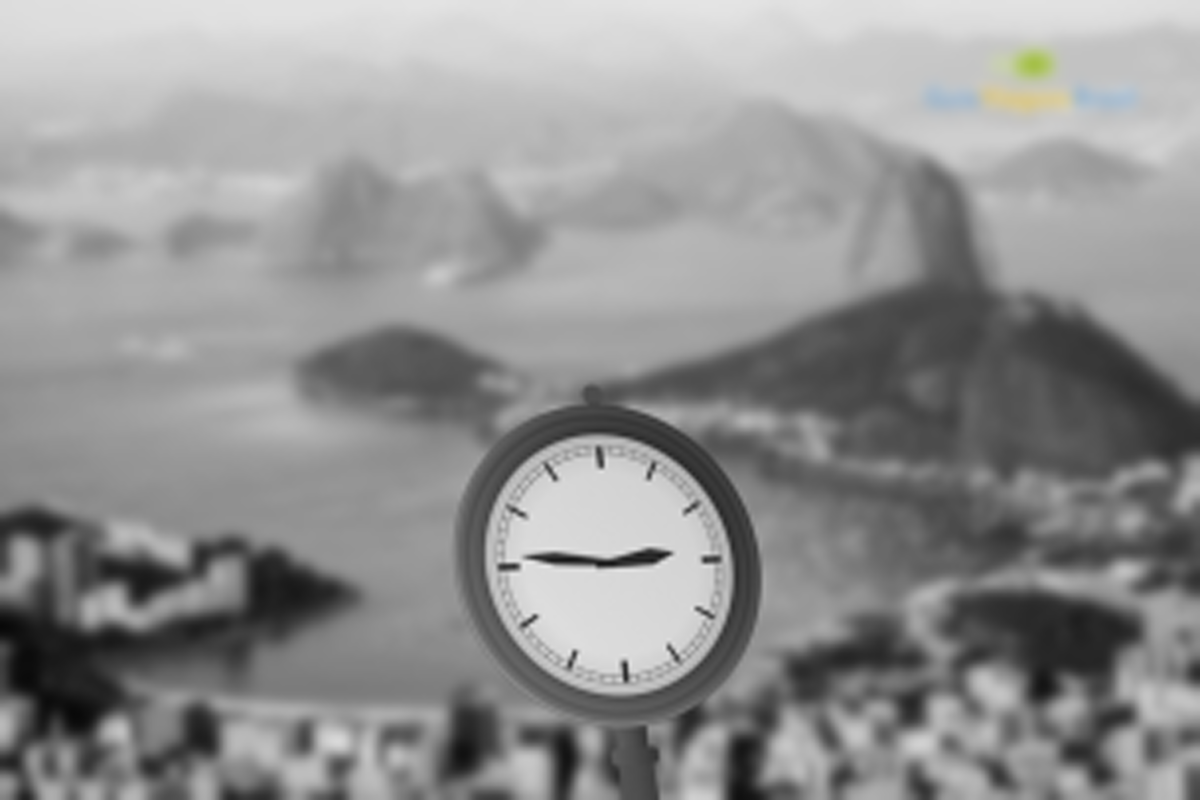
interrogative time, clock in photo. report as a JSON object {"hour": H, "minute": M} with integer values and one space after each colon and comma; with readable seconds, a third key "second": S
{"hour": 2, "minute": 46}
